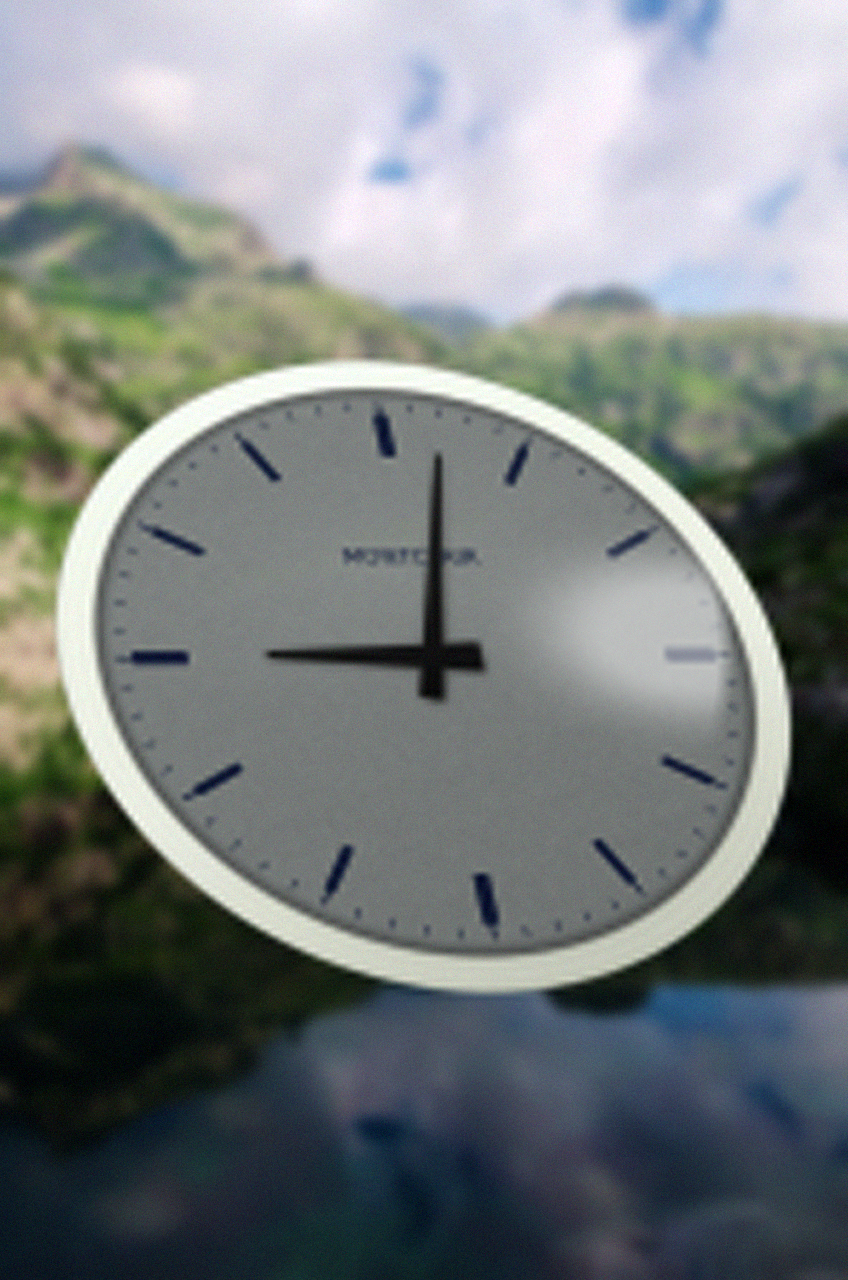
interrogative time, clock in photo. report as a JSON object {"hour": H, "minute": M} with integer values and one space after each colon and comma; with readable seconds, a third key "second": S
{"hour": 9, "minute": 2}
